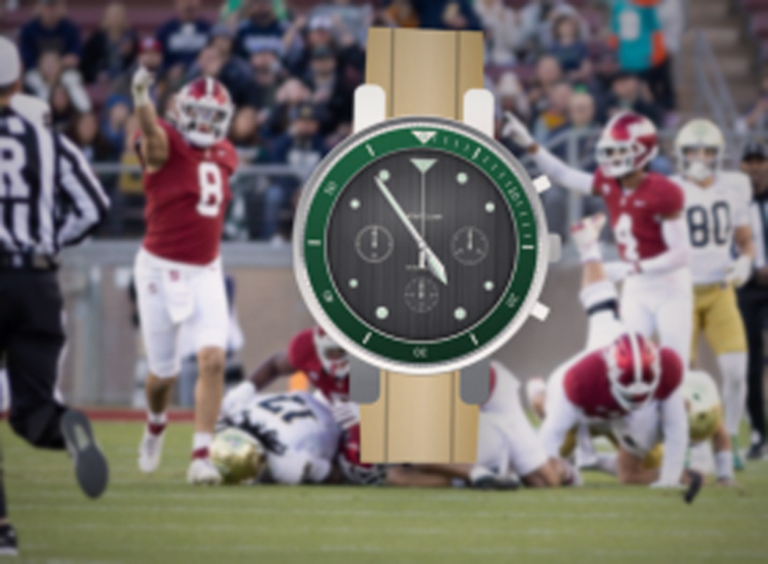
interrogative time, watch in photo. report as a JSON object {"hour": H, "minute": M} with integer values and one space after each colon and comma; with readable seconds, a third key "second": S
{"hour": 4, "minute": 54}
